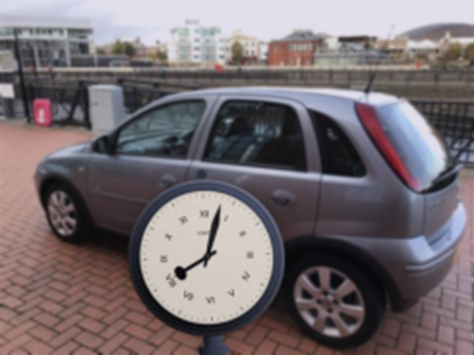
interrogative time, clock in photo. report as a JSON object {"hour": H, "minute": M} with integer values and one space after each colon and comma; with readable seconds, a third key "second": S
{"hour": 8, "minute": 3}
